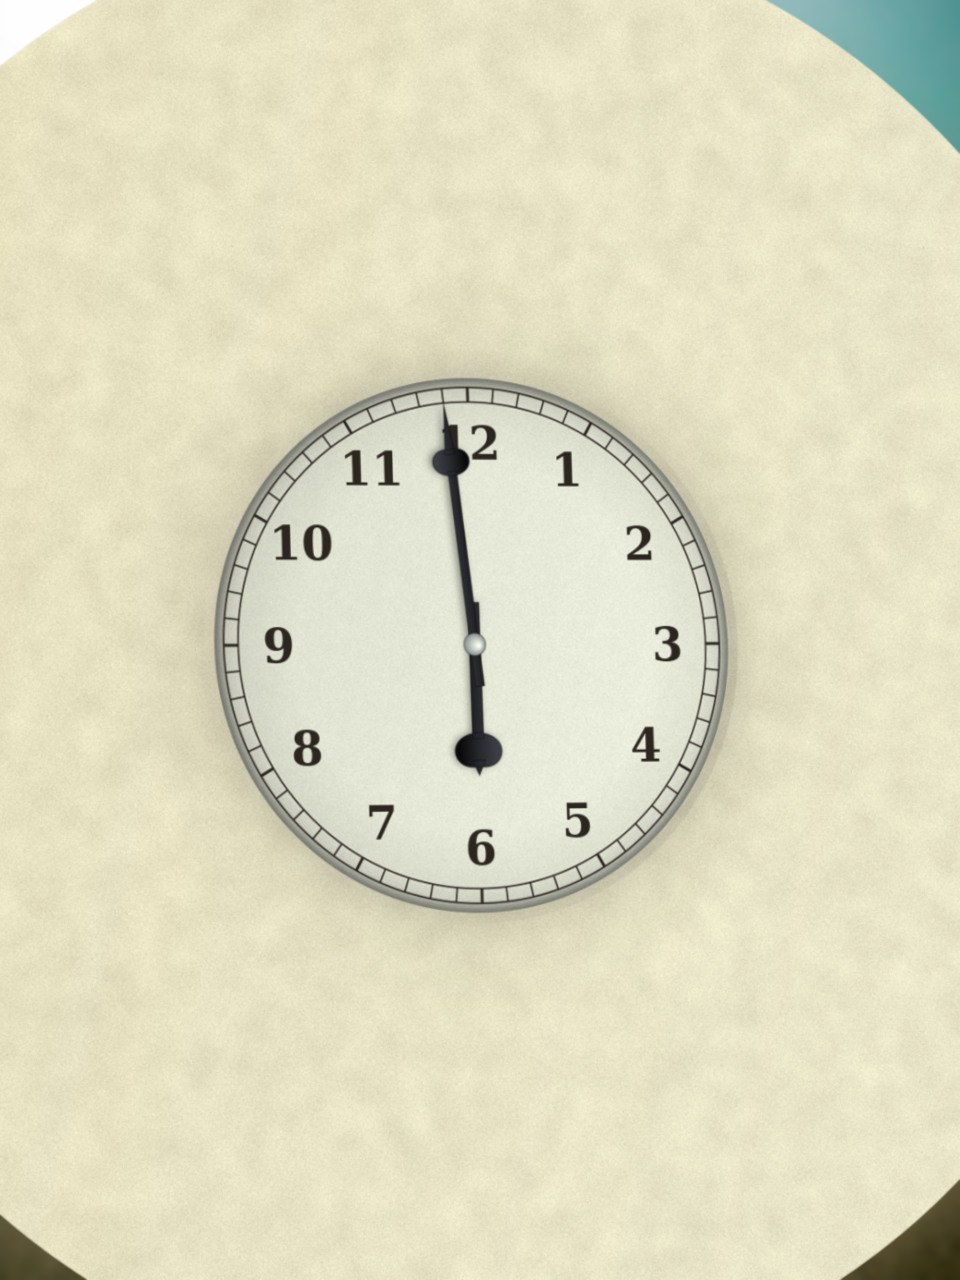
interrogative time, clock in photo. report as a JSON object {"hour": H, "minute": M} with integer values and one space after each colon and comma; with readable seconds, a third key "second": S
{"hour": 5, "minute": 59}
